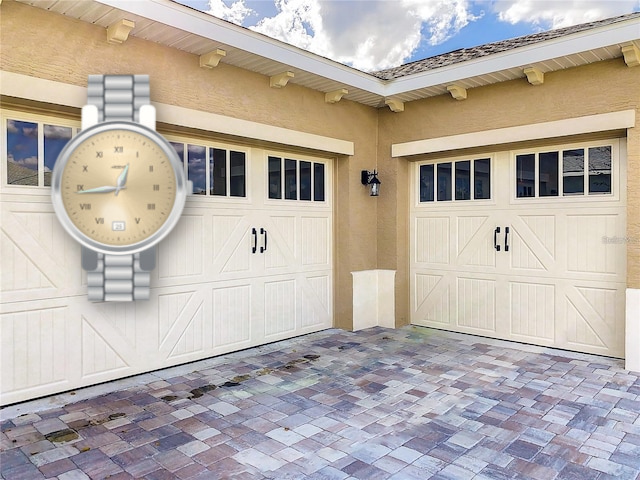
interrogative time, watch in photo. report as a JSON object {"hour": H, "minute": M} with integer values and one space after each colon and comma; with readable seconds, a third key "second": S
{"hour": 12, "minute": 44}
